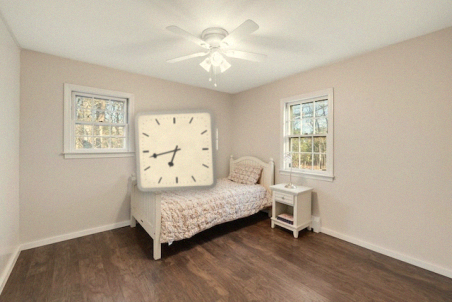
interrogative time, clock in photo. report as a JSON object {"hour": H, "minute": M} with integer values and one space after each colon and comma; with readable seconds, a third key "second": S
{"hour": 6, "minute": 43}
